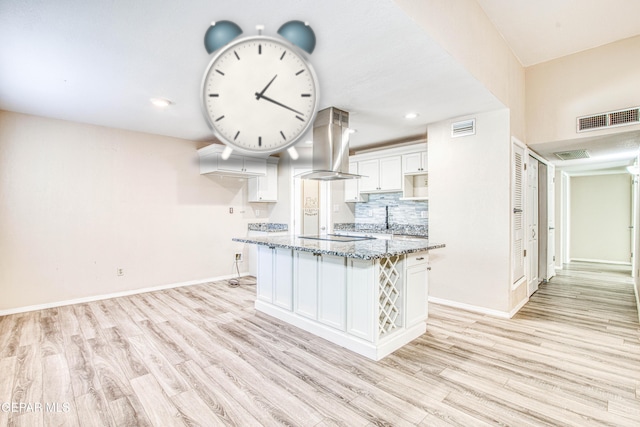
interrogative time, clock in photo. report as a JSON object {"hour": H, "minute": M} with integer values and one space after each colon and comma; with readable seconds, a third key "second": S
{"hour": 1, "minute": 19}
